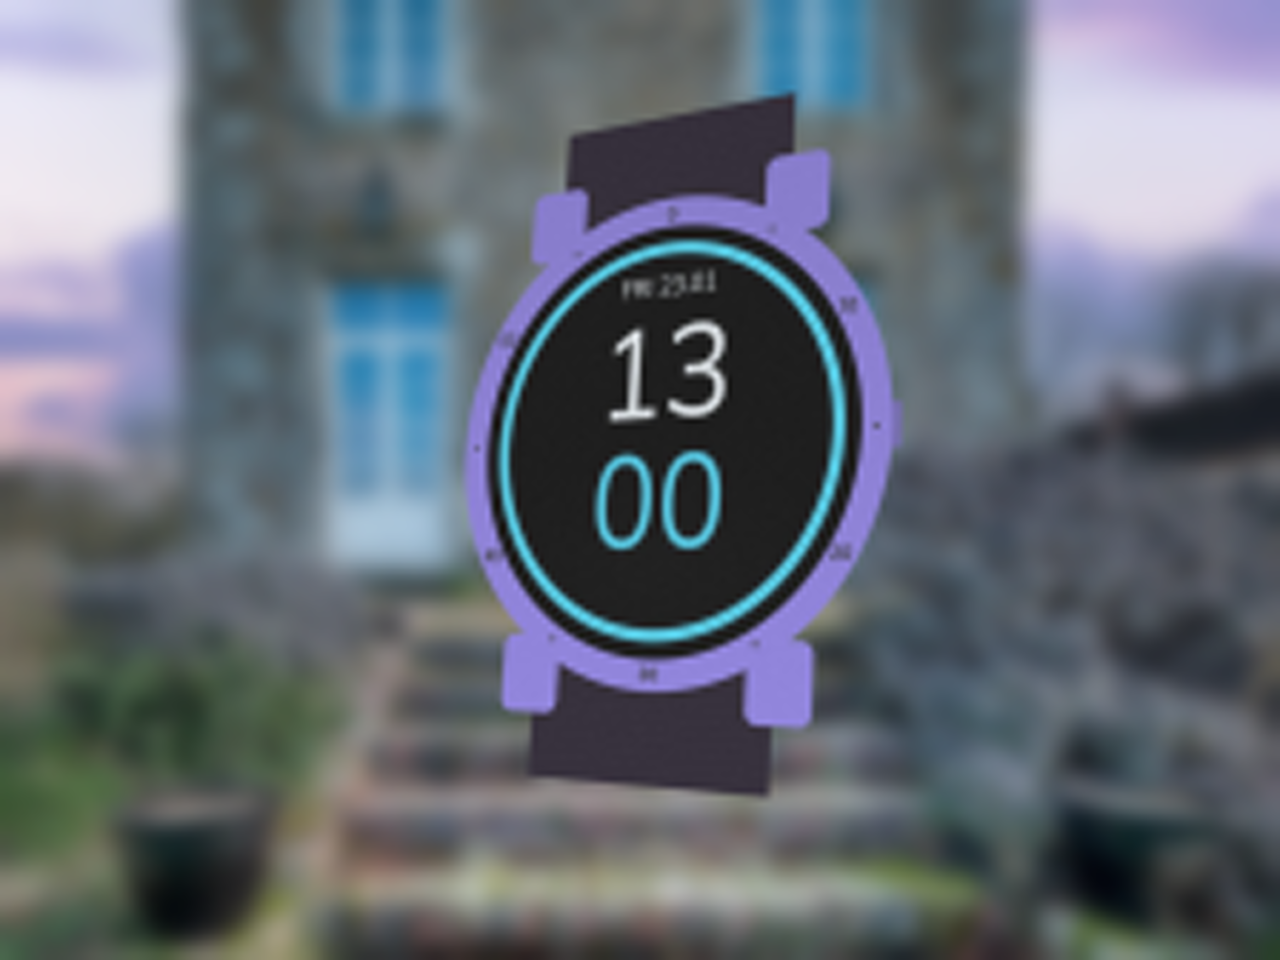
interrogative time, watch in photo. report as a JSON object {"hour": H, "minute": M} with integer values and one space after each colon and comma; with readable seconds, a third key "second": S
{"hour": 13, "minute": 0}
